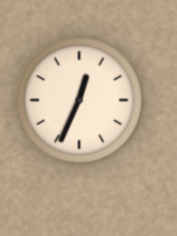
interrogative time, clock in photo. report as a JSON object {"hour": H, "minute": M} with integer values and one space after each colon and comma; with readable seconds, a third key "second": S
{"hour": 12, "minute": 34}
